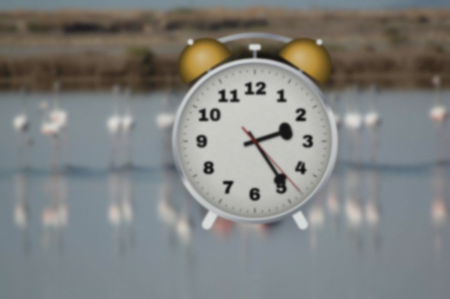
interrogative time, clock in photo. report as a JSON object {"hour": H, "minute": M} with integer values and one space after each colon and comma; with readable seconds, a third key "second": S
{"hour": 2, "minute": 24, "second": 23}
